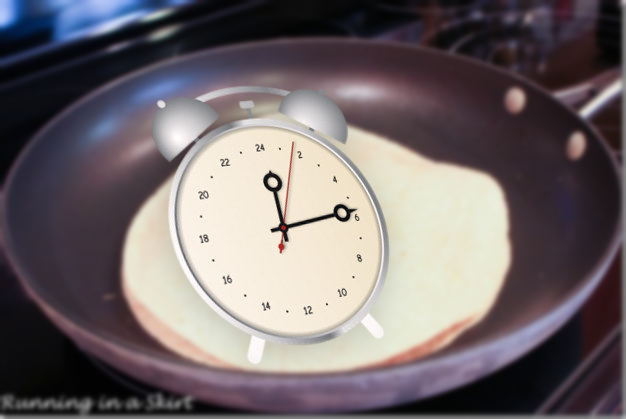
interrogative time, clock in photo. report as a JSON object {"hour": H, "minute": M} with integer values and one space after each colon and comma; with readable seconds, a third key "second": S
{"hour": 0, "minute": 14, "second": 4}
